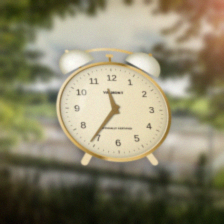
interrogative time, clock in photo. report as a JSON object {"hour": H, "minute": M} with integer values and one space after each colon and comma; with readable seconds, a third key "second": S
{"hour": 11, "minute": 36}
